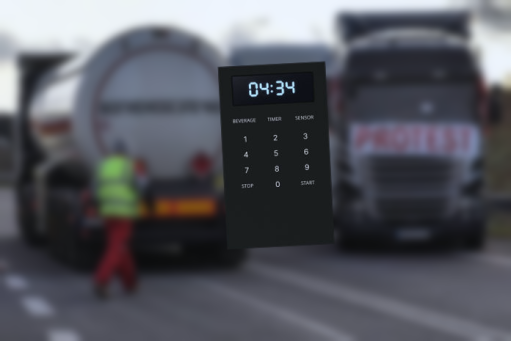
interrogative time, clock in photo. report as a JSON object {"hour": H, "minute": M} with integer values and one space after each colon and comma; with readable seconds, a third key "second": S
{"hour": 4, "minute": 34}
